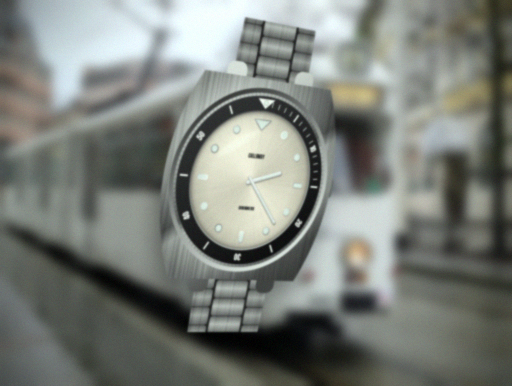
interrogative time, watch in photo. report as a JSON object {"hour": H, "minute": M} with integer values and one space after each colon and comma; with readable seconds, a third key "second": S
{"hour": 2, "minute": 23}
